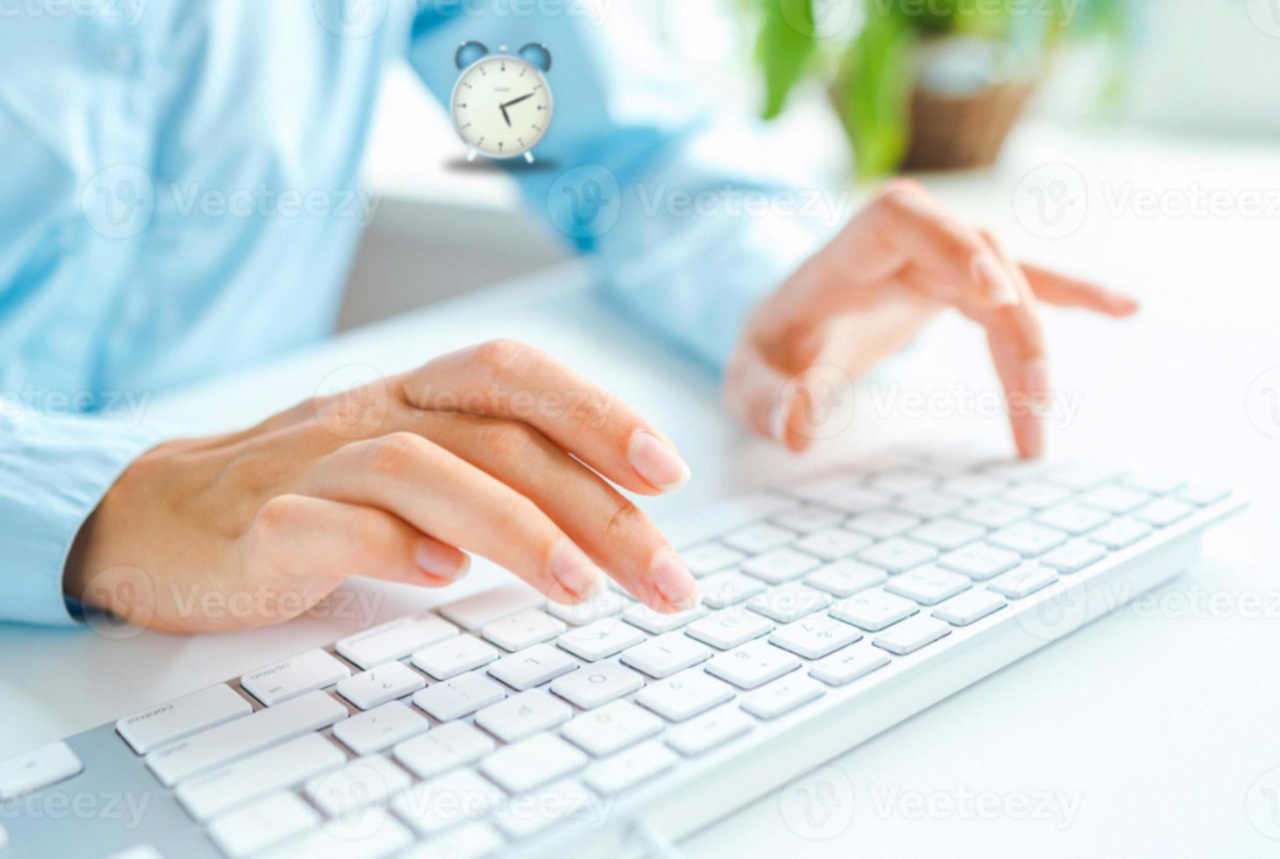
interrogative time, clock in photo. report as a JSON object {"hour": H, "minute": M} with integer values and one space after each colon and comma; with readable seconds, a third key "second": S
{"hour": 5, "minute": 11}
